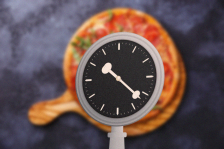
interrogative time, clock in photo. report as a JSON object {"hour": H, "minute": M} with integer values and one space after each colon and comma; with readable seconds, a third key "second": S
{"hour": 10, "minute": 22}
